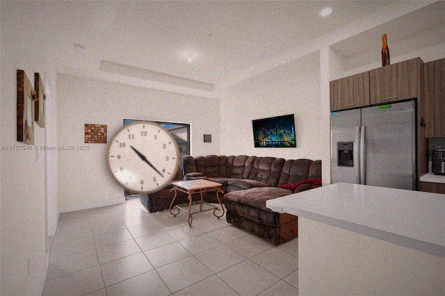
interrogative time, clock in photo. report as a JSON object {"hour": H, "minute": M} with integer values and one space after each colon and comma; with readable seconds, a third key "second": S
{"hour": 10, "minute": 22}
